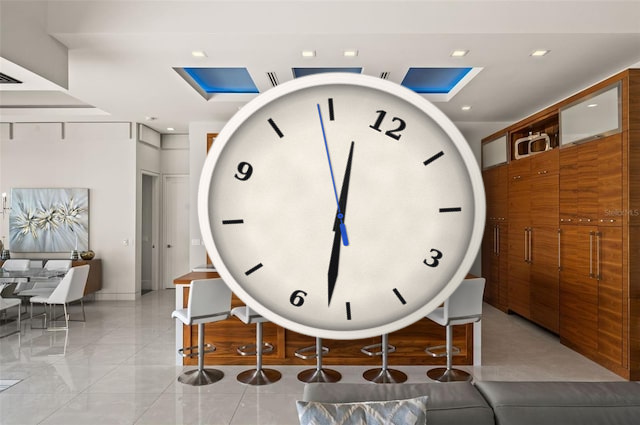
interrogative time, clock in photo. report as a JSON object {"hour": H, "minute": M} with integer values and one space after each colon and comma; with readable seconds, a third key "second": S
{"hour": 11, "minute": 26, "second": 54}
